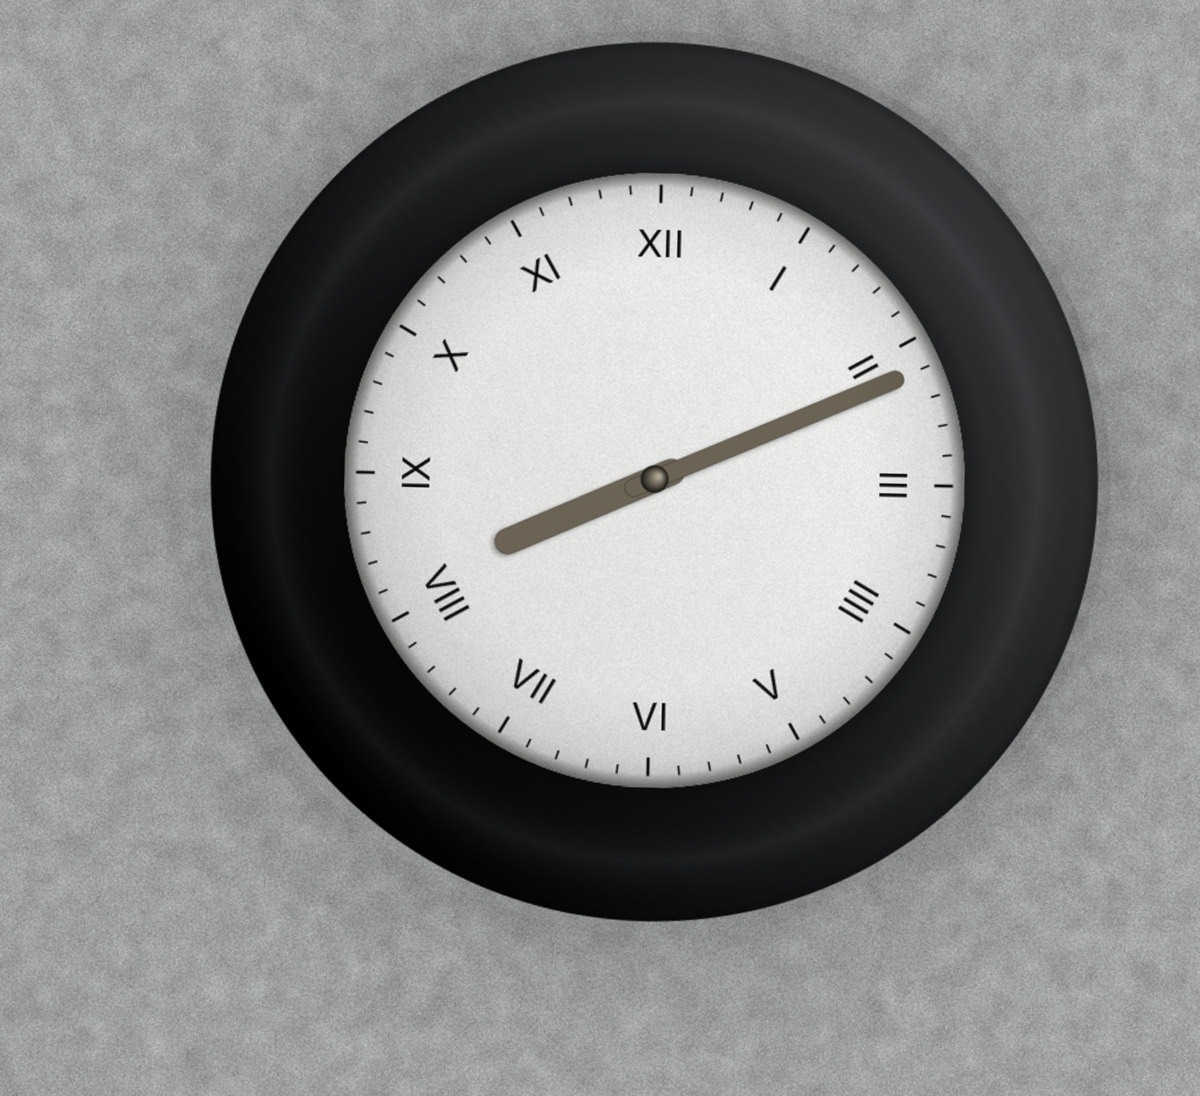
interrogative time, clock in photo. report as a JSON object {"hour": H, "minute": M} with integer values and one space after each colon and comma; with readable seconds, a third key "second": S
{"hour": 8, "minute": 11}
